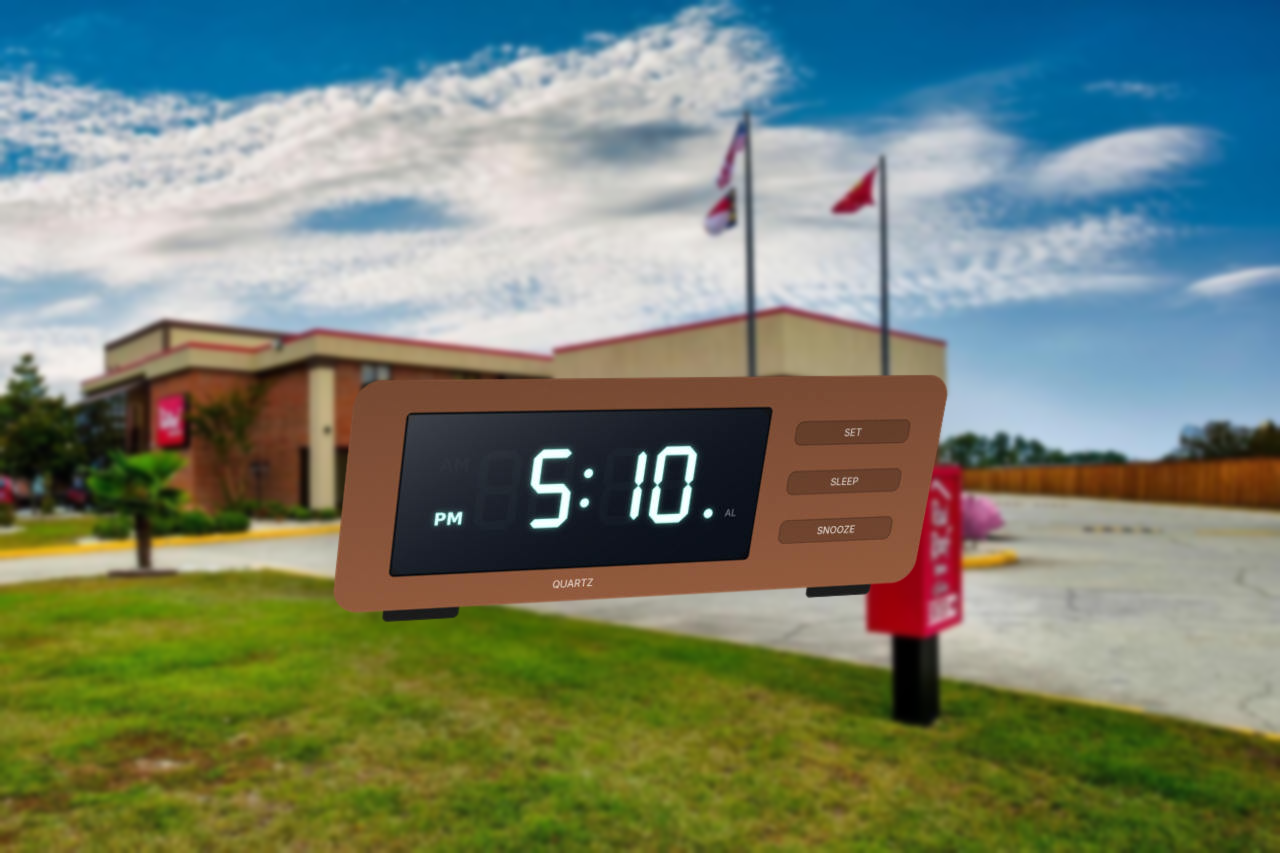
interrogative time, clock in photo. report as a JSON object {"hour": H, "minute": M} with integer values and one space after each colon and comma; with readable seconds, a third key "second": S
{"hour": 5, "minute": 10}
